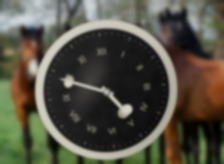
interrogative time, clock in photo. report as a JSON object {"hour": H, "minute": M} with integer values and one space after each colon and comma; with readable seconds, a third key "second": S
{"hour": 4, "minute": 49}
